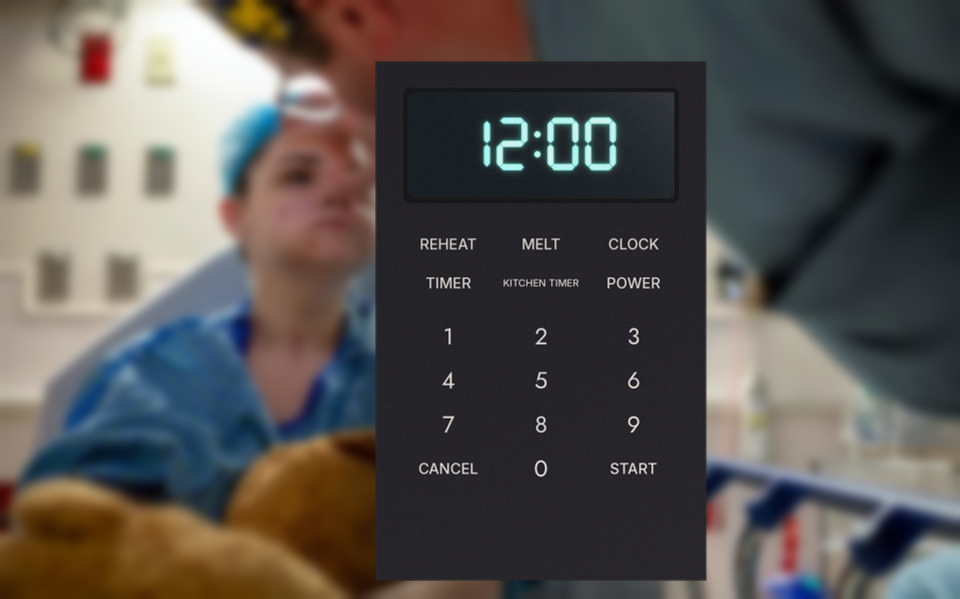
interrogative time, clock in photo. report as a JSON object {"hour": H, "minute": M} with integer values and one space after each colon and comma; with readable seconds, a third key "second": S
{"hour": 12, "minute": 0}
